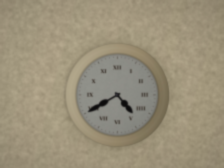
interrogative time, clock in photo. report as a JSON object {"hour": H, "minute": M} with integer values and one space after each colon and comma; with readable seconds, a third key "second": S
{"hour": 4, "minute": 40}
